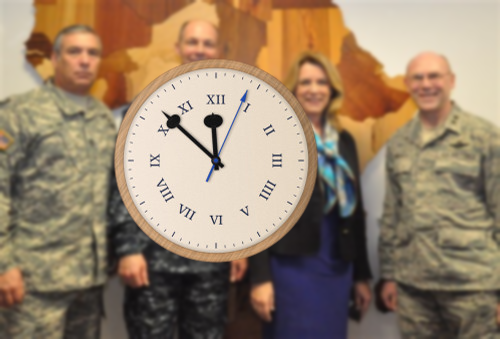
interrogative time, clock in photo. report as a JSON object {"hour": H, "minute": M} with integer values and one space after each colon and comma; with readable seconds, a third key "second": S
{"hour": 11, "minute": 52, "second": 4}
